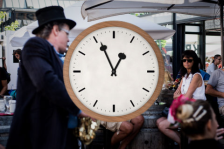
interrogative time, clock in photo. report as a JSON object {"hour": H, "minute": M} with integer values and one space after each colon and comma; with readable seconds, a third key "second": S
{"hour": 12, "minute": 56}
